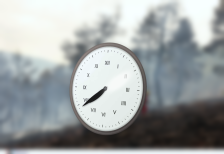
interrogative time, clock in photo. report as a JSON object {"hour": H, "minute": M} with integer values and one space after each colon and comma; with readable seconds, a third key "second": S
{"hour": 7, "minute": 39}
